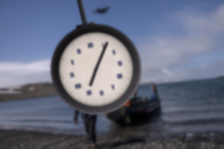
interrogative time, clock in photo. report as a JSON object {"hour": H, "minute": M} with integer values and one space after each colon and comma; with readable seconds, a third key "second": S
{"hour": 7, "minute": 6}
